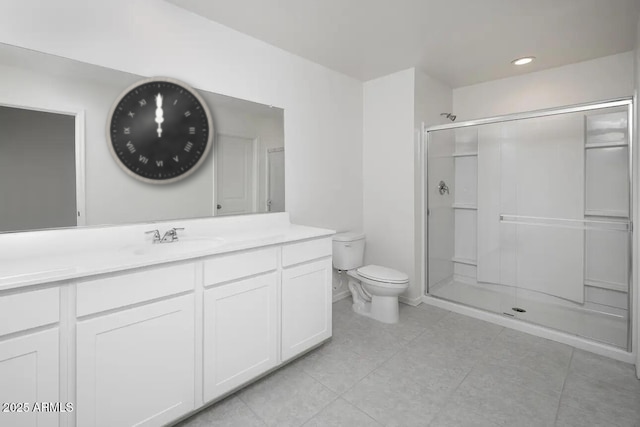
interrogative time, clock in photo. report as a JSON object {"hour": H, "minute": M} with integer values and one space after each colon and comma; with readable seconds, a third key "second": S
{"hour": 12, "minute": 0}
